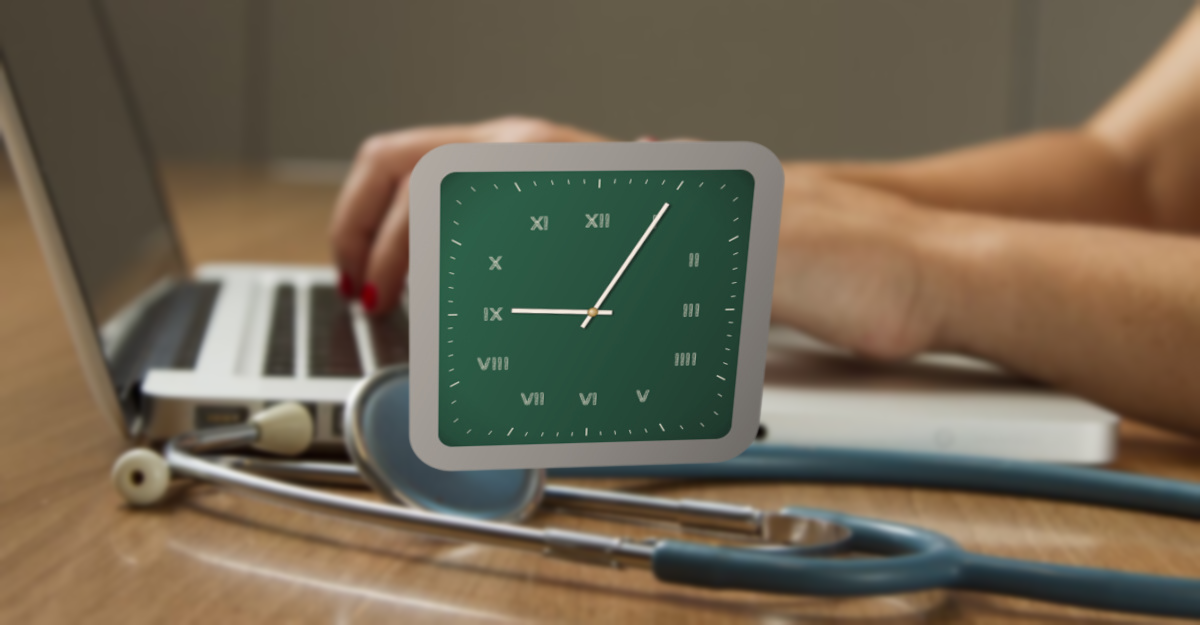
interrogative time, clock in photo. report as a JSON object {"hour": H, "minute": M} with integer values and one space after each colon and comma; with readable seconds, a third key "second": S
{"hour": 9, "minute": 5}
